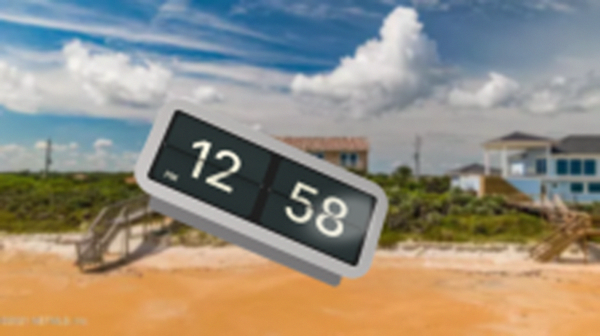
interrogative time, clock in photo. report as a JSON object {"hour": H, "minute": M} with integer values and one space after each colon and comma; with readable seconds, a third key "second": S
{"hour": 12, "minute": 58}
